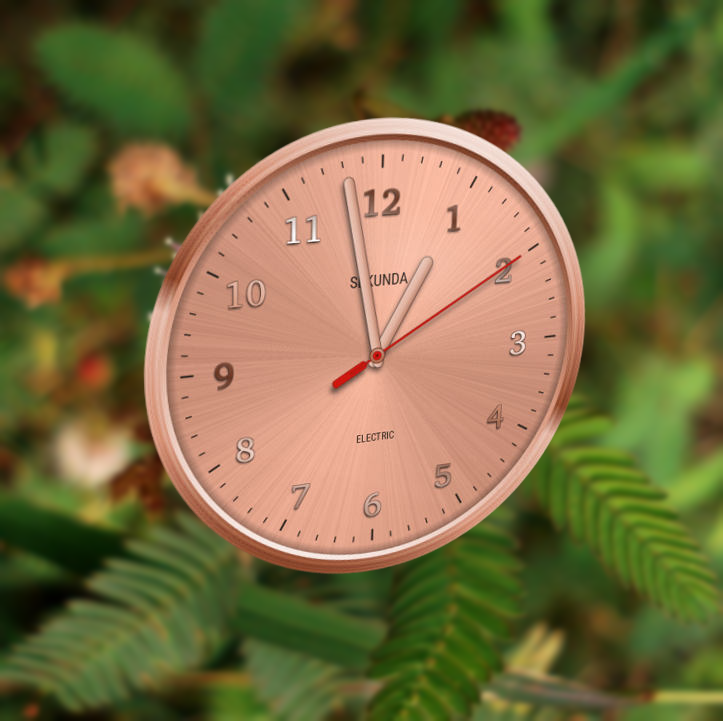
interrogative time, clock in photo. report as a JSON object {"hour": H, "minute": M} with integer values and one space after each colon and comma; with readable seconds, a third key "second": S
{"hour": 12, "minute": 58, "second": 10}
